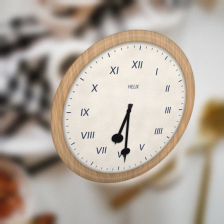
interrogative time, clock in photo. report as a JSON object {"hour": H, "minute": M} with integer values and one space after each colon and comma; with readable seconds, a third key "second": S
{"hour": 6, "minute": 29}
